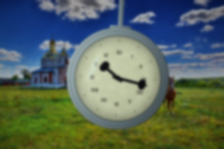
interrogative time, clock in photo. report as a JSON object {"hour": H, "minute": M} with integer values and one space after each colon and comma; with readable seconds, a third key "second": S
{"hour": 10, "minute": 17}
